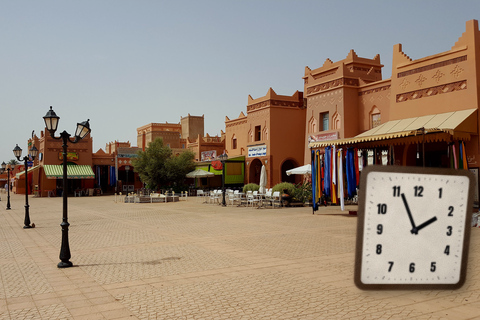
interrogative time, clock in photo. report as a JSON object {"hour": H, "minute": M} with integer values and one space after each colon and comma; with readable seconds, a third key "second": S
{"hour": 1, "minute": 56}
